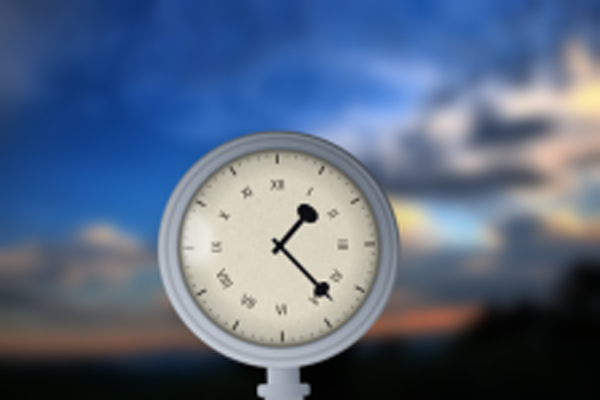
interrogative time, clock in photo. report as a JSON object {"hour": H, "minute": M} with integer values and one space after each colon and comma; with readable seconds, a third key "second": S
{"hour": 1, "minute": 23}
